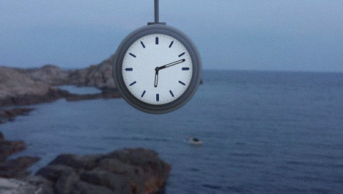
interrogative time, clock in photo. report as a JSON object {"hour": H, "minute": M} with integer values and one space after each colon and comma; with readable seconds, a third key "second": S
{"hour": 6, "minute": 12}
